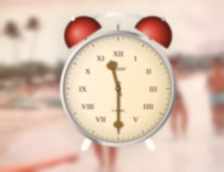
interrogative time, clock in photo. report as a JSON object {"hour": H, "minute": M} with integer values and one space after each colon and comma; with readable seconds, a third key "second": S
{"hour": 11, "minute": 30}
